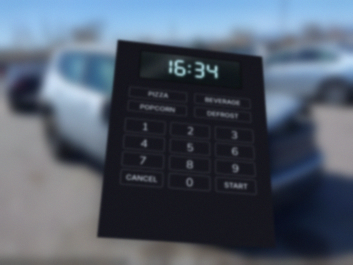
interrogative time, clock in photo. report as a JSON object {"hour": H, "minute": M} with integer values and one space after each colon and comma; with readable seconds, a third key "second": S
{"hour": 16, "minute": 34}
